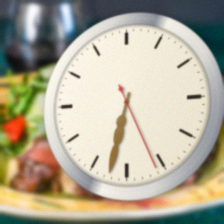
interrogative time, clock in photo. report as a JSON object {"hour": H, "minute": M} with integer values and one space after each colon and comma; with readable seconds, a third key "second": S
{"hour": 6, "minute": 32, "second": 26}
